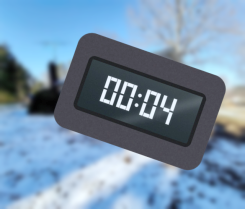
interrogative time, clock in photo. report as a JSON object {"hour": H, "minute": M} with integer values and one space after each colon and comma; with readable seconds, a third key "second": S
{"hour": 0, "minute": 4}
